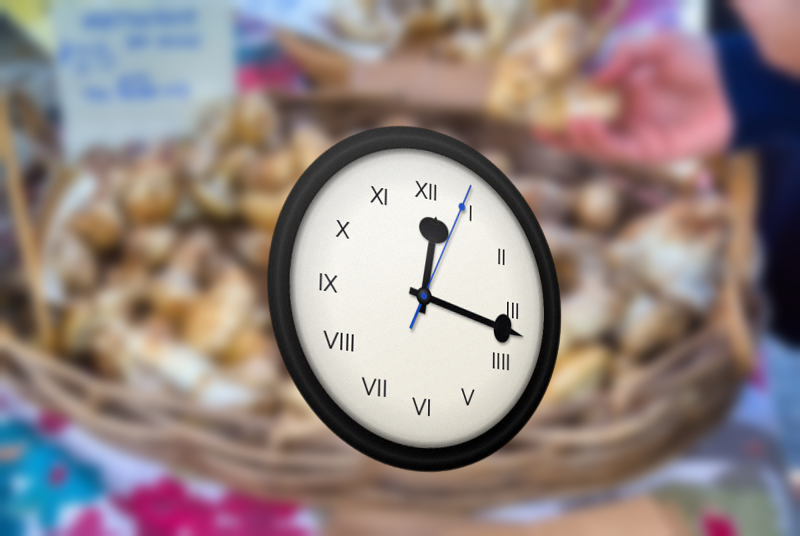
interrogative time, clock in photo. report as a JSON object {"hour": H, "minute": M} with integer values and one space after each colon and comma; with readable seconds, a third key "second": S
{"hour": 12, "minute": 17, "second": 4}
